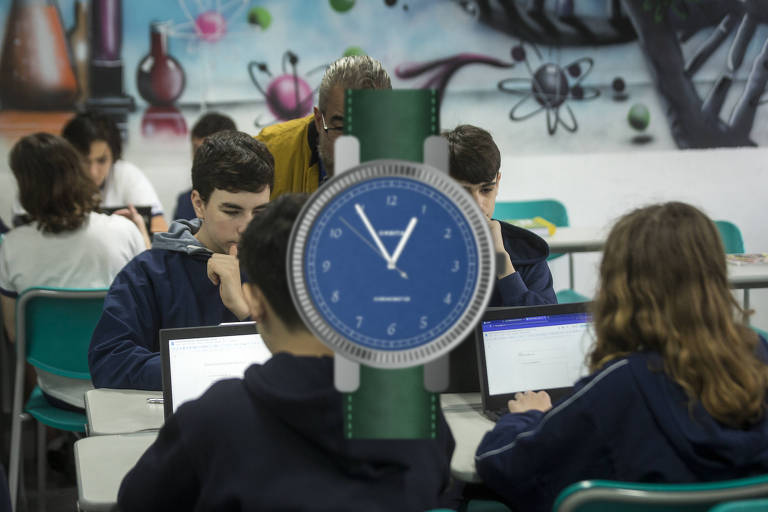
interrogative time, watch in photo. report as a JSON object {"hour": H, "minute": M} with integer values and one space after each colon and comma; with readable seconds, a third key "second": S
{"hour": 12, "minute": 54, "second": 52}
